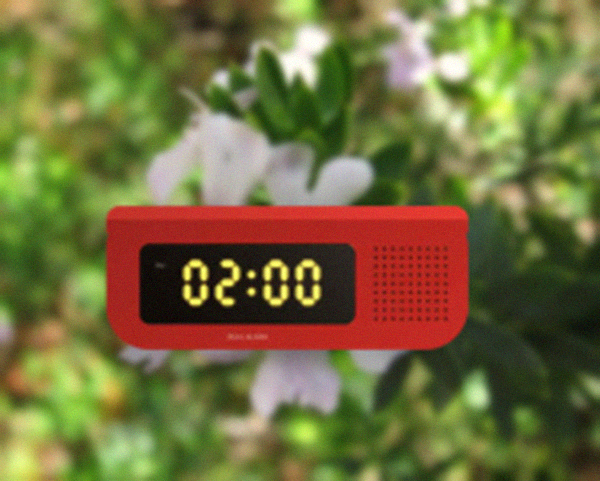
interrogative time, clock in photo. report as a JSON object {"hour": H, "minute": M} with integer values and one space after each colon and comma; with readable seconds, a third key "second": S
{"hour": 2, "minute": 0}
